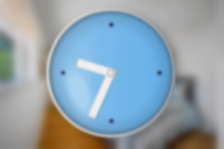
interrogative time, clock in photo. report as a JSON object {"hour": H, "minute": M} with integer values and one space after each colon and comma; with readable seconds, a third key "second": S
{"hour": 9, "minute": 34}
